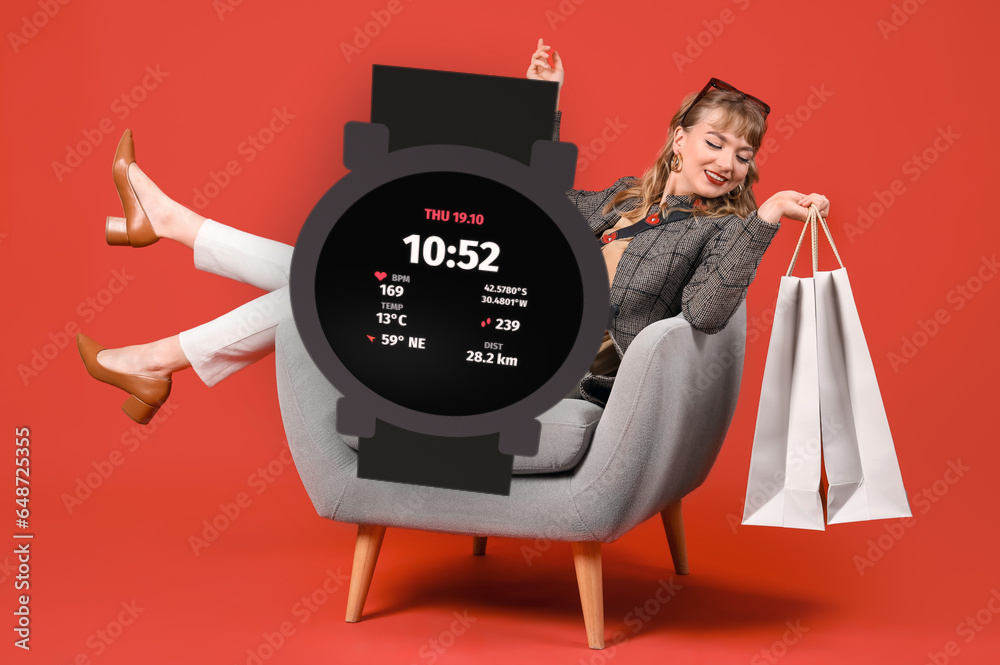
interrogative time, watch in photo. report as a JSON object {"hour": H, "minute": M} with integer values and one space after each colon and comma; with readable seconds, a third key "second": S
{"hour": 10, "minute": 52}
